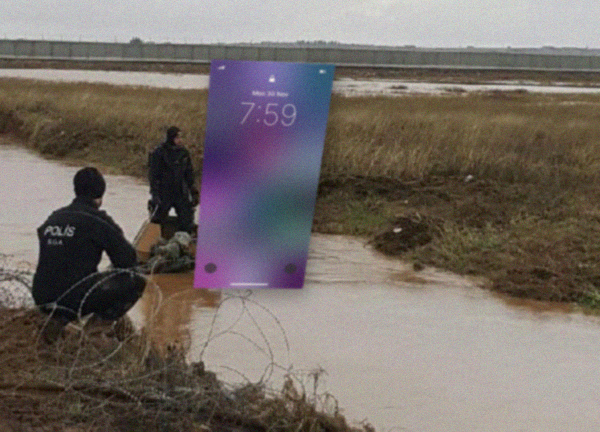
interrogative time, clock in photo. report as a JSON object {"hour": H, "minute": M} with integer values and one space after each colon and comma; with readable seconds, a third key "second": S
{"hour": 7, "minute": 59}
